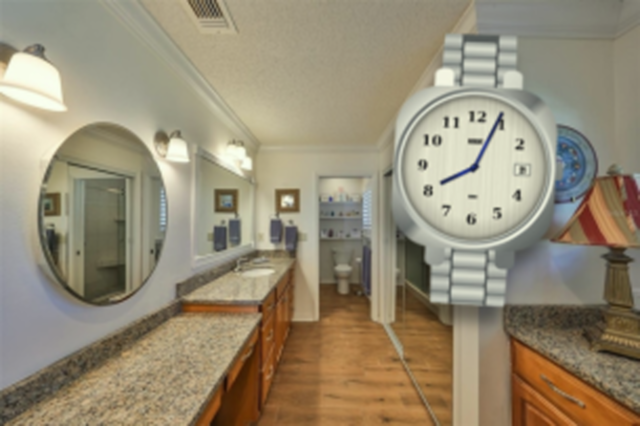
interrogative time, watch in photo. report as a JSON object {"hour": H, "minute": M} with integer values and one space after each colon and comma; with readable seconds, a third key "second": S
{"hour": 8, "minute": 4}
